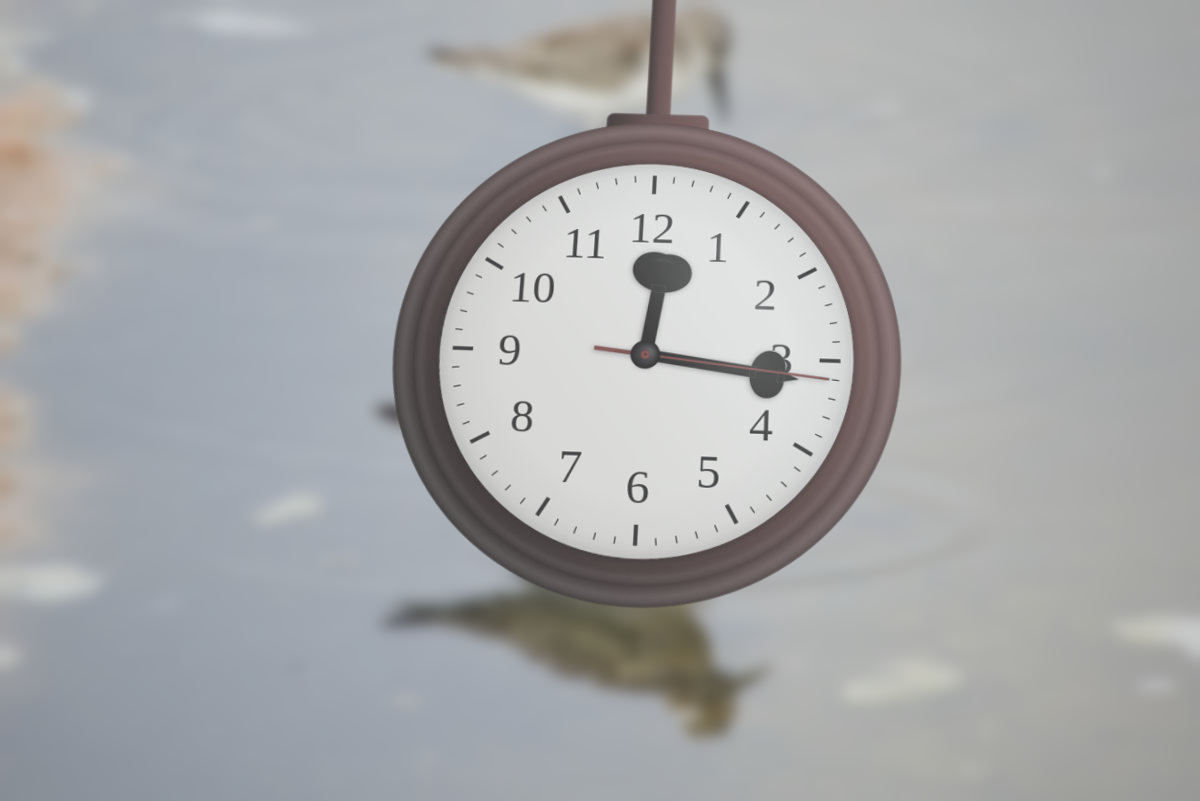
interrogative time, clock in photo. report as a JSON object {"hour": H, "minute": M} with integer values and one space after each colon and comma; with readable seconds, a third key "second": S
{"hour": 12, "minute": 16, "second": 16}
